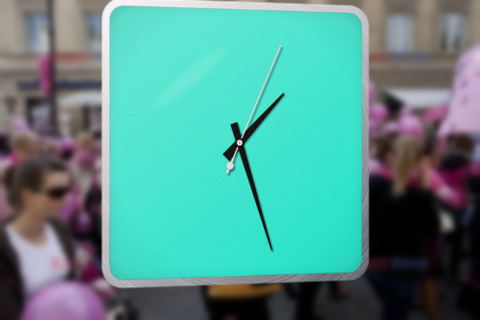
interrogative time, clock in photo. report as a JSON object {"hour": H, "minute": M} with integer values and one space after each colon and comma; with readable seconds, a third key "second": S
{"hour": 1, "minute": 27, "second": 4}
